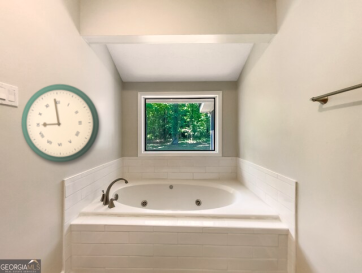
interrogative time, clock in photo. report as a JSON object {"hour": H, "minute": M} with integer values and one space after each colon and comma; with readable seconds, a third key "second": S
{"hour": 8, "minute": 59}
